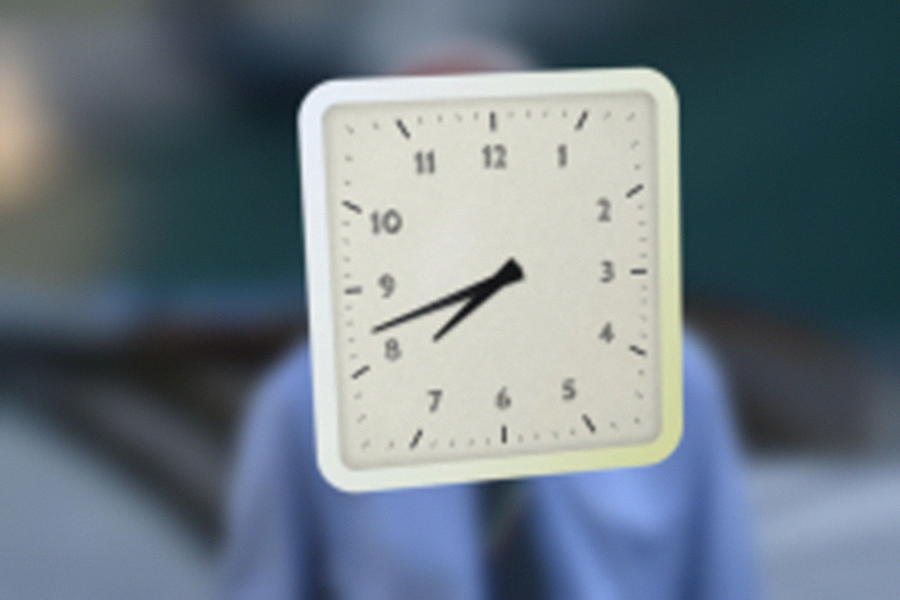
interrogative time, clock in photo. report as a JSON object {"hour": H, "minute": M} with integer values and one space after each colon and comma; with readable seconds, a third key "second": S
{"hour": 7, "minute": 42}
